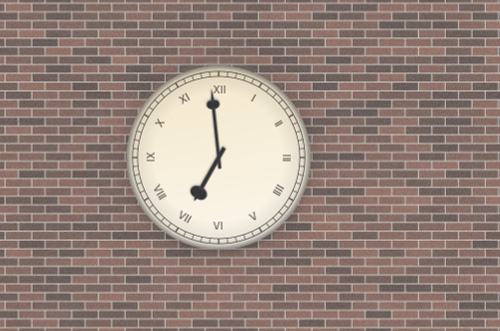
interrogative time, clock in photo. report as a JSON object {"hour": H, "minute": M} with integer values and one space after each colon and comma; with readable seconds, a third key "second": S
{"hour": 6, "minute": 59}
